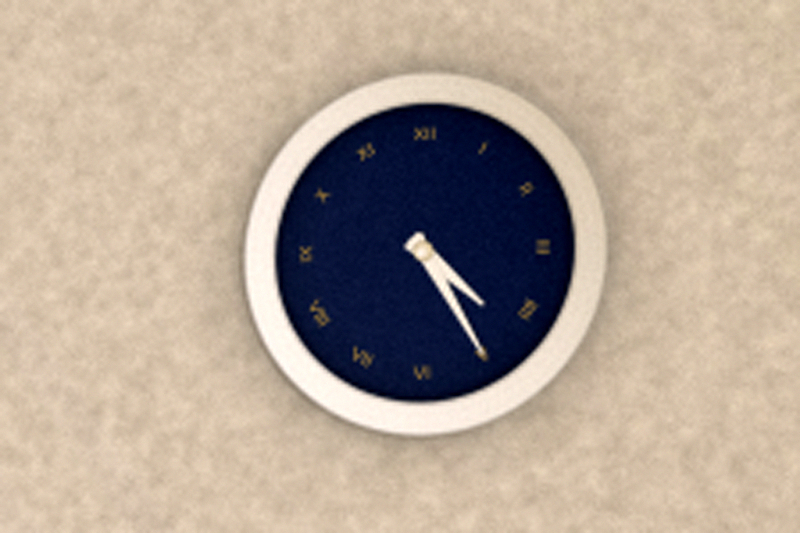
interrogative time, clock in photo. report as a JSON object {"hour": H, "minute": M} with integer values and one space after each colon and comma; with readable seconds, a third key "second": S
{"hour": 4, "minute": 25}
